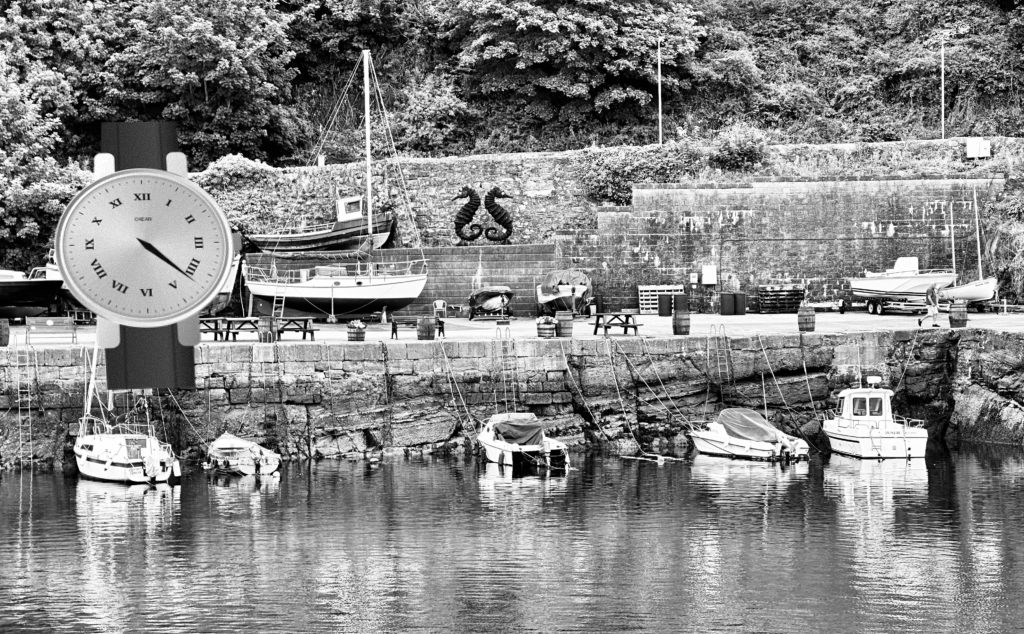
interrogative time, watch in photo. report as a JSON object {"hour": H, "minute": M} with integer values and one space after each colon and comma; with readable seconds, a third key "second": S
{"hour": 4, "minute": 22}
